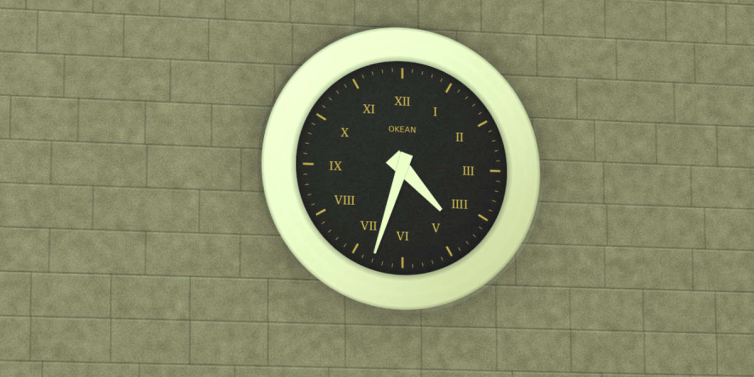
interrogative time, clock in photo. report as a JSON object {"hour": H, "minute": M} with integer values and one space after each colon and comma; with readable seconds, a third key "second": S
{"hour": 4, "minute": 33}
